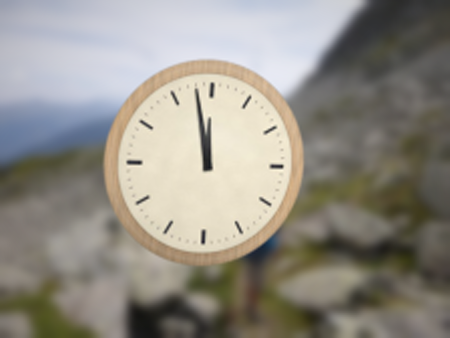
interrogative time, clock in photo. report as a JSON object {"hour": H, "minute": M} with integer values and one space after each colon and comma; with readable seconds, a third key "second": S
{"hour": 11, "minute": 58}
